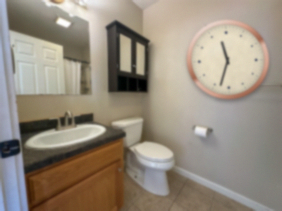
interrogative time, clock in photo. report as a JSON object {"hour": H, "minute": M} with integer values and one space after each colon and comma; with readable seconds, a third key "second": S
{"hour": 11, "minute": 33}
